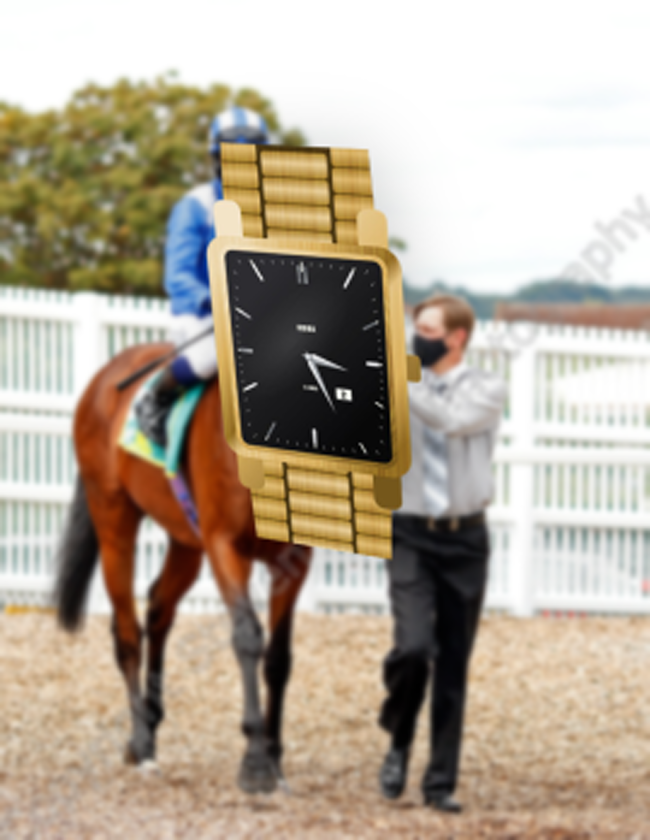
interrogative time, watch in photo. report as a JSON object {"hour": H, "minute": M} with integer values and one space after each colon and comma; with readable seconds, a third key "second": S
{"hour": 3, "minute": 26}
